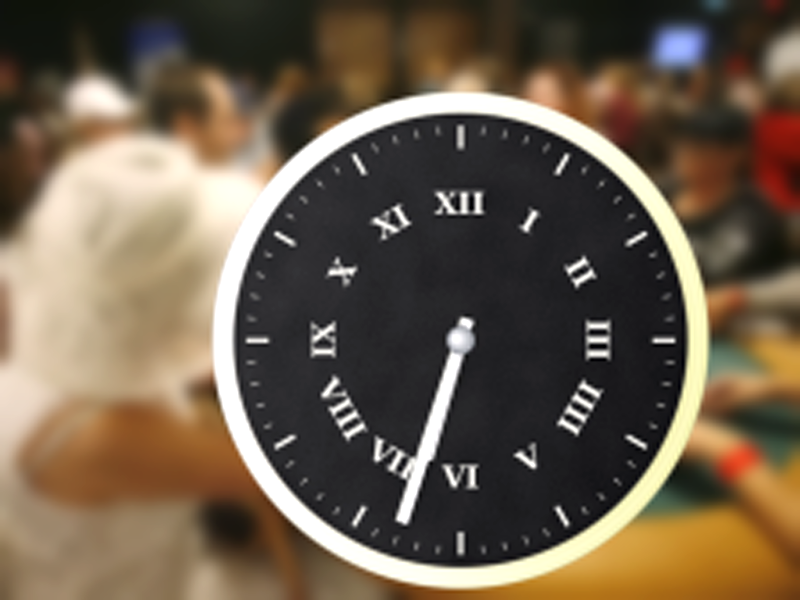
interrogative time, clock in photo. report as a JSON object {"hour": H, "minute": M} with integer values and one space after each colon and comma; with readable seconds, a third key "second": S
{"hour": 6, "minute": 33}
